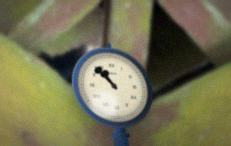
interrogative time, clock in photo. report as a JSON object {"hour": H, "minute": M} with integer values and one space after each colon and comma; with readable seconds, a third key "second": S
{"hour": 10, "minute": 53}
